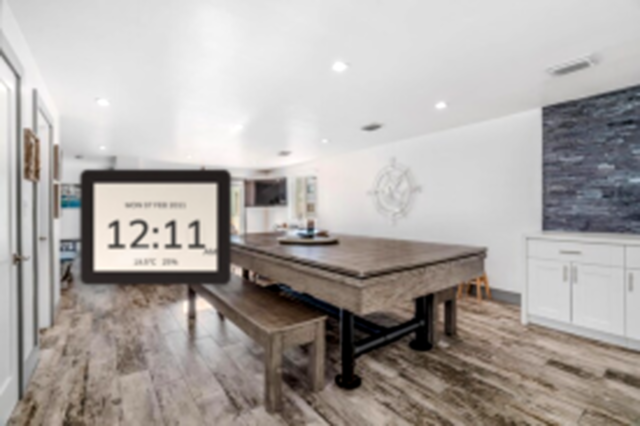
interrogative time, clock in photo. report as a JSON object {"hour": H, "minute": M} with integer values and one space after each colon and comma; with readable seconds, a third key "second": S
{"hour": 12, "minute": 11}
